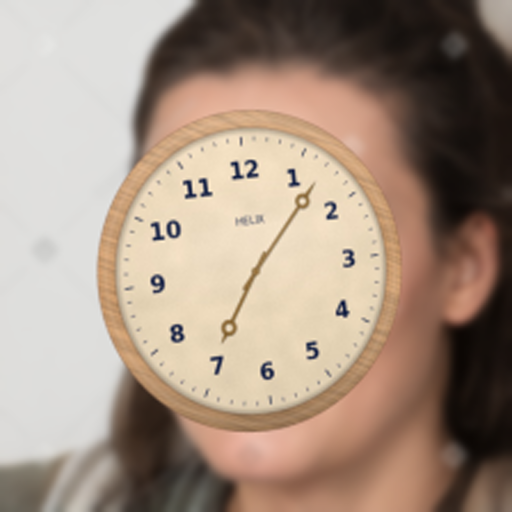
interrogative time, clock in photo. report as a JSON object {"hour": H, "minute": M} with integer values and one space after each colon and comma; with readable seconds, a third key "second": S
{"hour": 7, "minute": 7}
